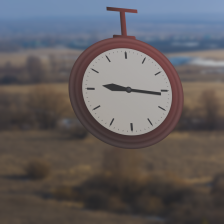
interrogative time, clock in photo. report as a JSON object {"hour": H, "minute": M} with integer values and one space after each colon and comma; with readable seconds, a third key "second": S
{"hour": 9, "minute": 16}
